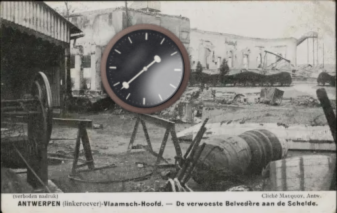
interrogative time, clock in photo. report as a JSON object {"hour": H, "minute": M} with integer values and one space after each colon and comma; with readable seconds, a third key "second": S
{"hour": 1, "minute": 38}
